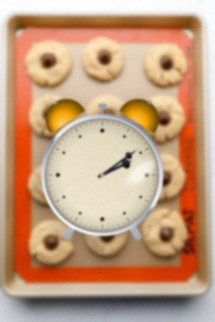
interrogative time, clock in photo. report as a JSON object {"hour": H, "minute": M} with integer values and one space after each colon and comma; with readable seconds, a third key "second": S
{"hour": 2, "minute": 9}
